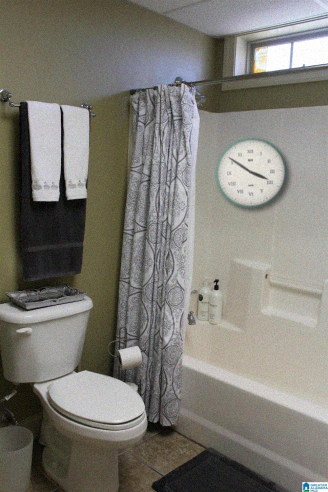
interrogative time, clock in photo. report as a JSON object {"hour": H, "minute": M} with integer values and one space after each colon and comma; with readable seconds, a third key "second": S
{"hour": 3, "minute": 51}
